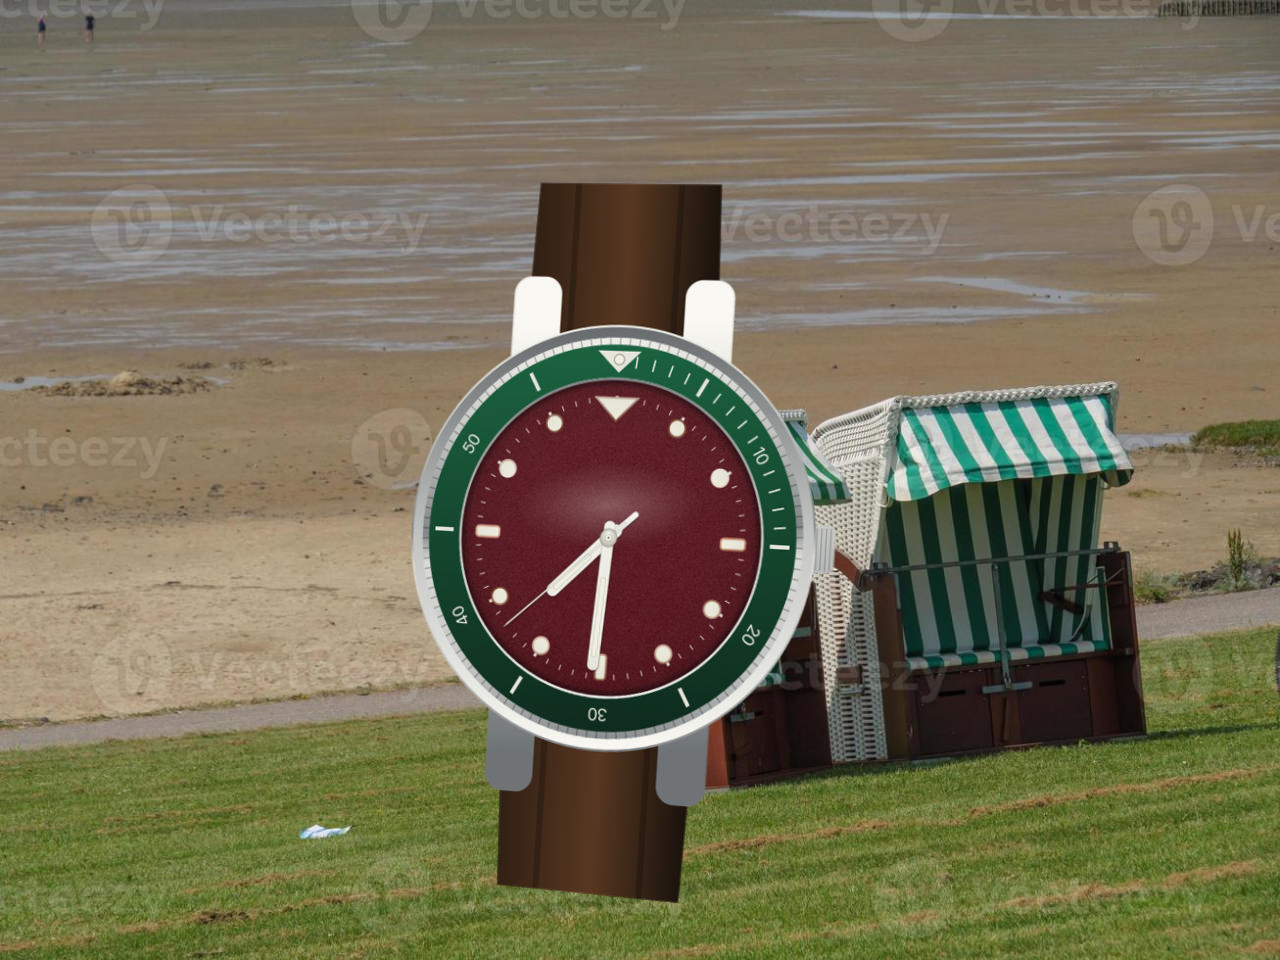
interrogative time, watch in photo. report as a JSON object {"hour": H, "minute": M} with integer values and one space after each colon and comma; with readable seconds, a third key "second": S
{"hour": 7, "minute": 30, "second": 38}
